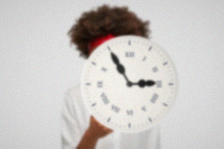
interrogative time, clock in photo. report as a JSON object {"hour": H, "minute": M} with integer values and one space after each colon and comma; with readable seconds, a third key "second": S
{"hour": 2, "minute": 55}
